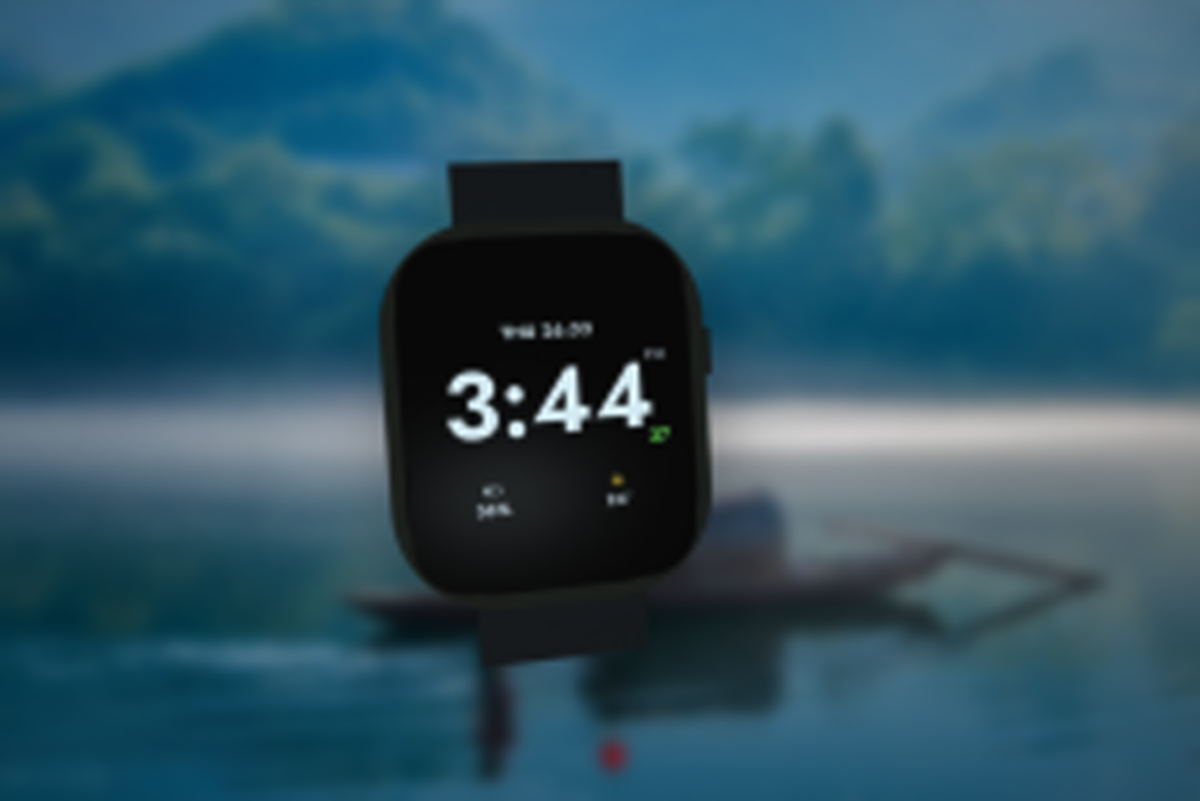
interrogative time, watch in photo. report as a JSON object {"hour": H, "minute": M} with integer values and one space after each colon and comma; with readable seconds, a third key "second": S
{"hour": 3, "minute": 44}
